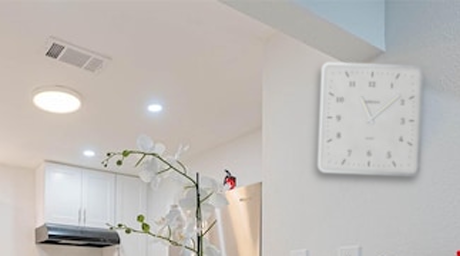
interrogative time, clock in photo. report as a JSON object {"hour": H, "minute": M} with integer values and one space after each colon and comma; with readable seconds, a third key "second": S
{"hour": 11, "minute": 8}
